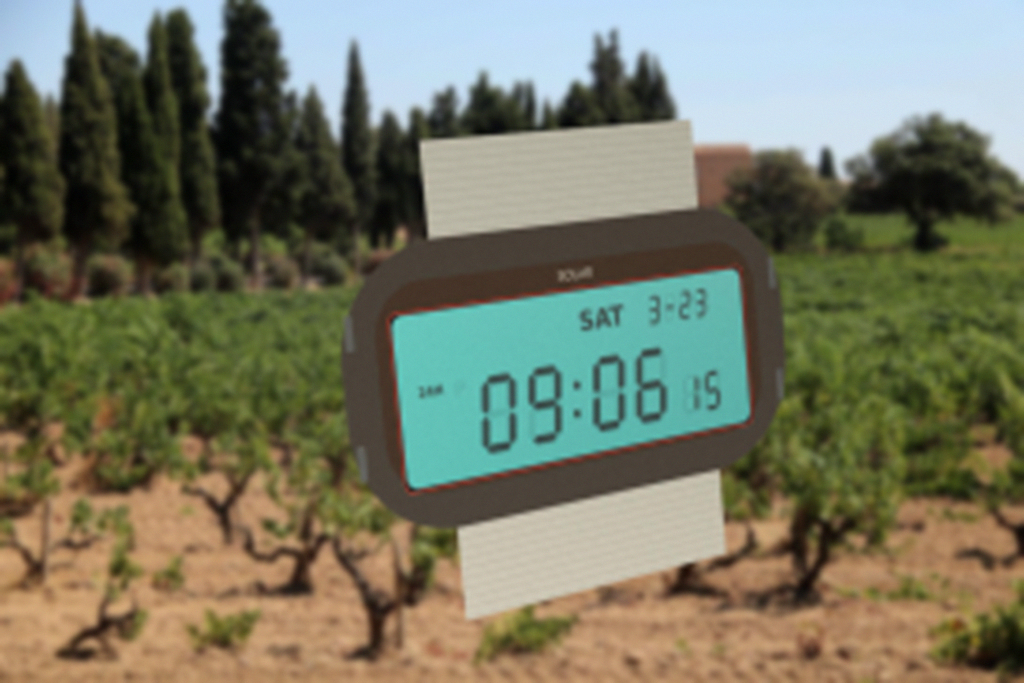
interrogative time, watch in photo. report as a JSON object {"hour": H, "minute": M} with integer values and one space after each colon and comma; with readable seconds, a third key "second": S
{"hour": 9, "minute": 6, "second": 15}
